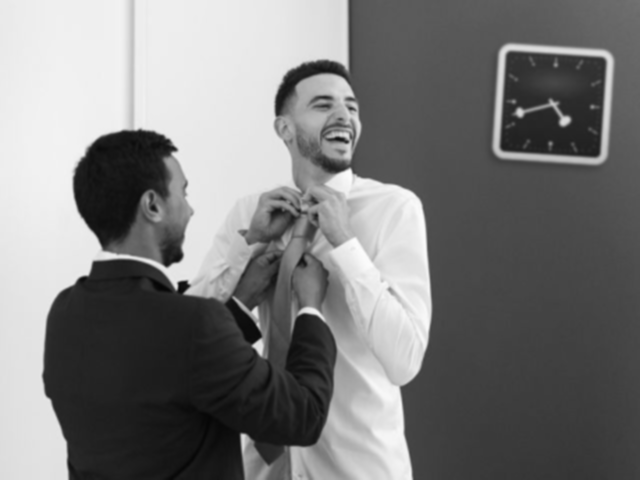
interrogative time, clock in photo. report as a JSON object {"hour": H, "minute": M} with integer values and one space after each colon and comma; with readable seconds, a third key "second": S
{"hour": 4, "minute": 42}
